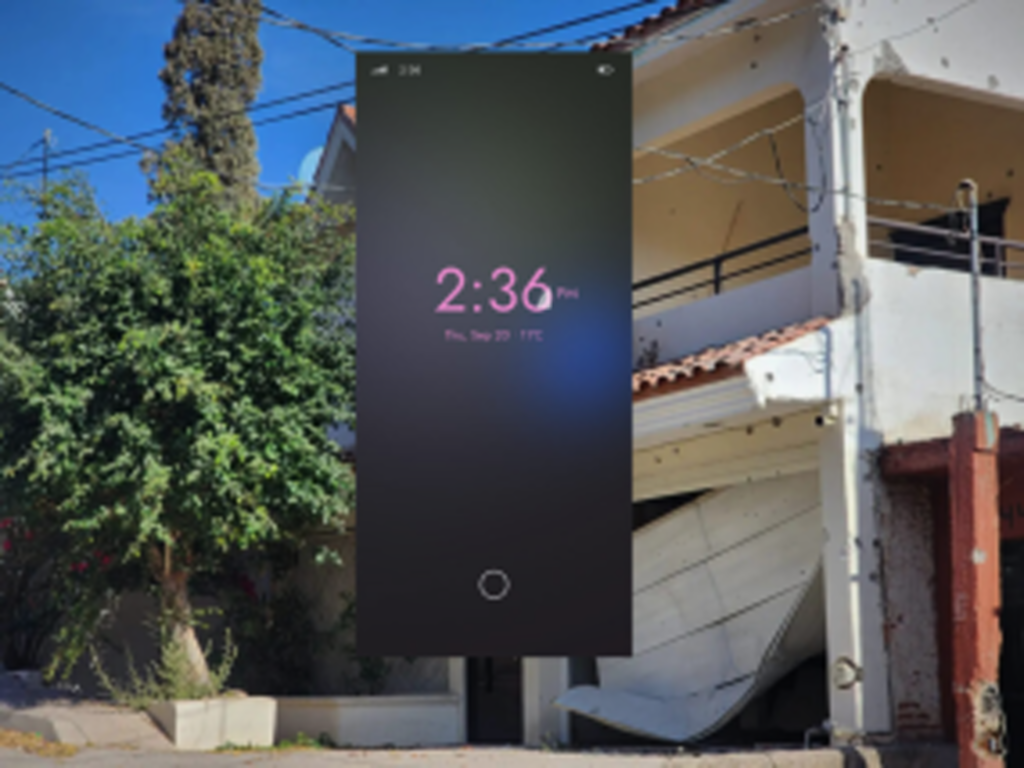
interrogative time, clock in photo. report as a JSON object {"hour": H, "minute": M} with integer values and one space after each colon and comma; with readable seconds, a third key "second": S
{"hour": 2, "minute": 36}
